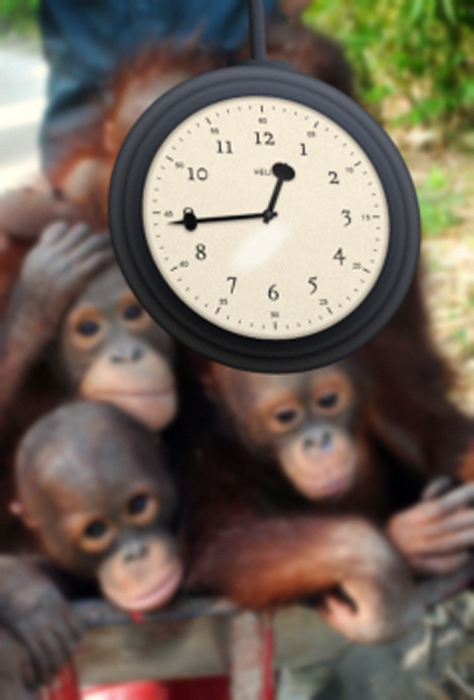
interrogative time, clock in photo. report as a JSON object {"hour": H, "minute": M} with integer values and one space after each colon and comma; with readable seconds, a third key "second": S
{"hour": 12, "minute": 44}
